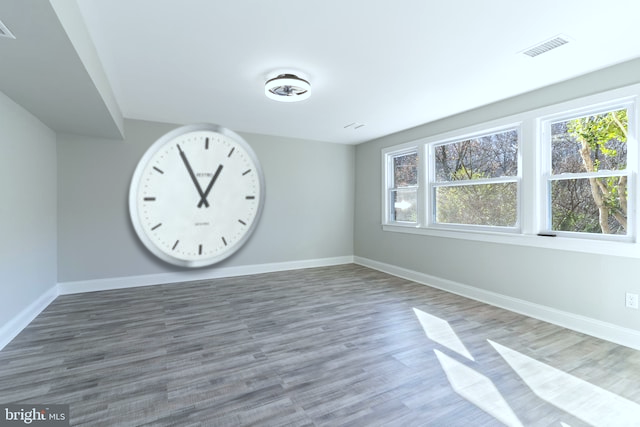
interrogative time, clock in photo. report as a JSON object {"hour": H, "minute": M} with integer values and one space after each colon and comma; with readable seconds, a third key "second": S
{"hour": 12, "minute": 55}
